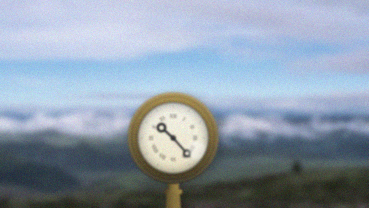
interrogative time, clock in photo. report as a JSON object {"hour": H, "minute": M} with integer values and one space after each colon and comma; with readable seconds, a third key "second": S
{"hour": 10, "minute": 23}
